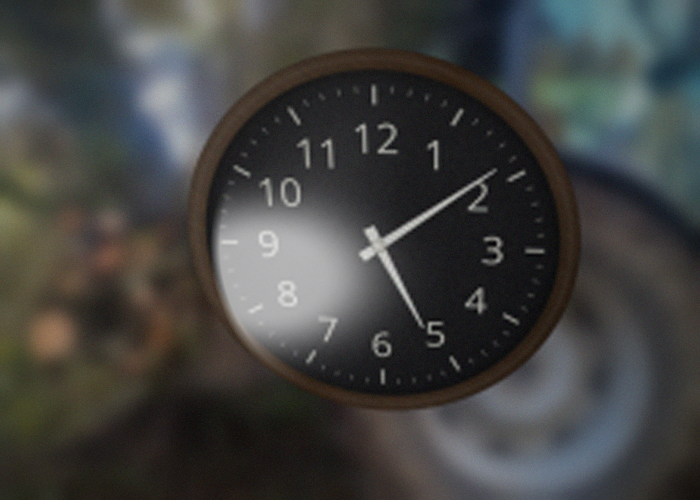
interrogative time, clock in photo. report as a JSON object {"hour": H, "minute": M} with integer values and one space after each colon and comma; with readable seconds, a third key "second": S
{"hour": 5, "minute": 9}
